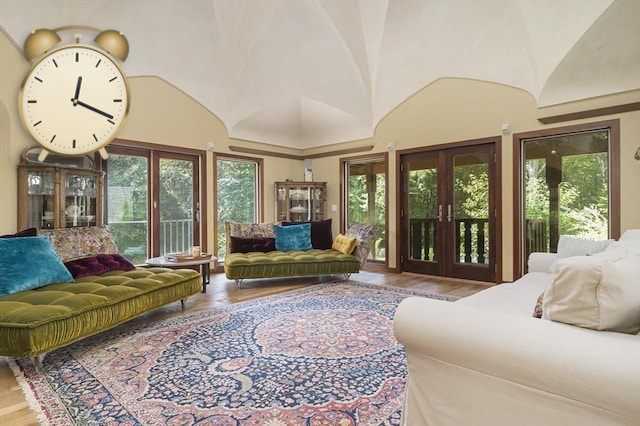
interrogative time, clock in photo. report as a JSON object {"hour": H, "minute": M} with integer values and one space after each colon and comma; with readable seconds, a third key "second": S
{"hour": 12, "minute": 19}
